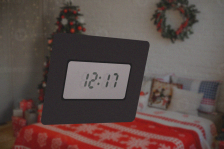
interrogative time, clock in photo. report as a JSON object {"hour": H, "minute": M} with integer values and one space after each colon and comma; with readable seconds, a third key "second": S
{"hour": 12, "minute": 17}
